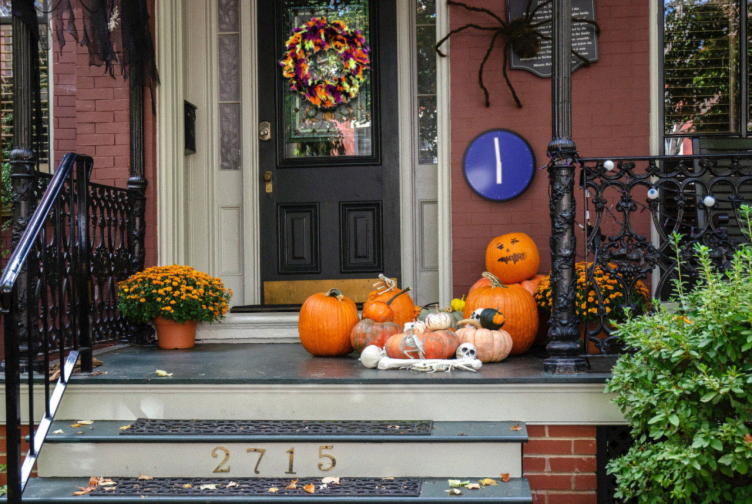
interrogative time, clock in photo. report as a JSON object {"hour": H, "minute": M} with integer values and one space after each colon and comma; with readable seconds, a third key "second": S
{"hour": 5, "minute": 59}
